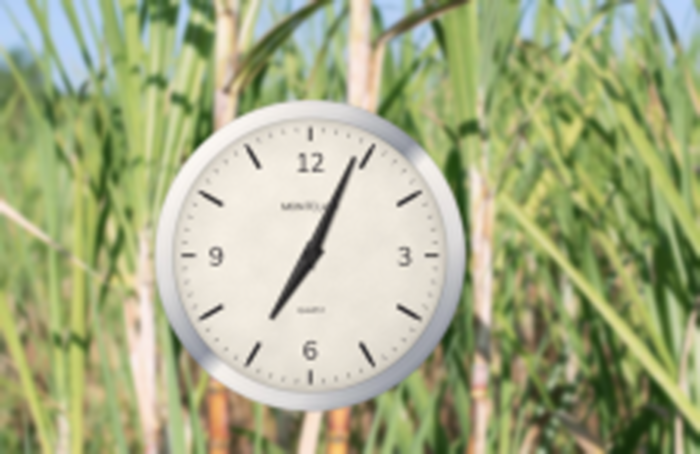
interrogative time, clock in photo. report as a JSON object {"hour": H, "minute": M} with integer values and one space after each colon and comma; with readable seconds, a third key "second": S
{"hour": 7, "minute": 4}
